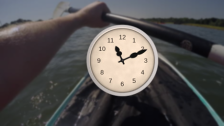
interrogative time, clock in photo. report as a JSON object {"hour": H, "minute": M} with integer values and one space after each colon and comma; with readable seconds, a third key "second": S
{"hour": 11, "minute": 11}
